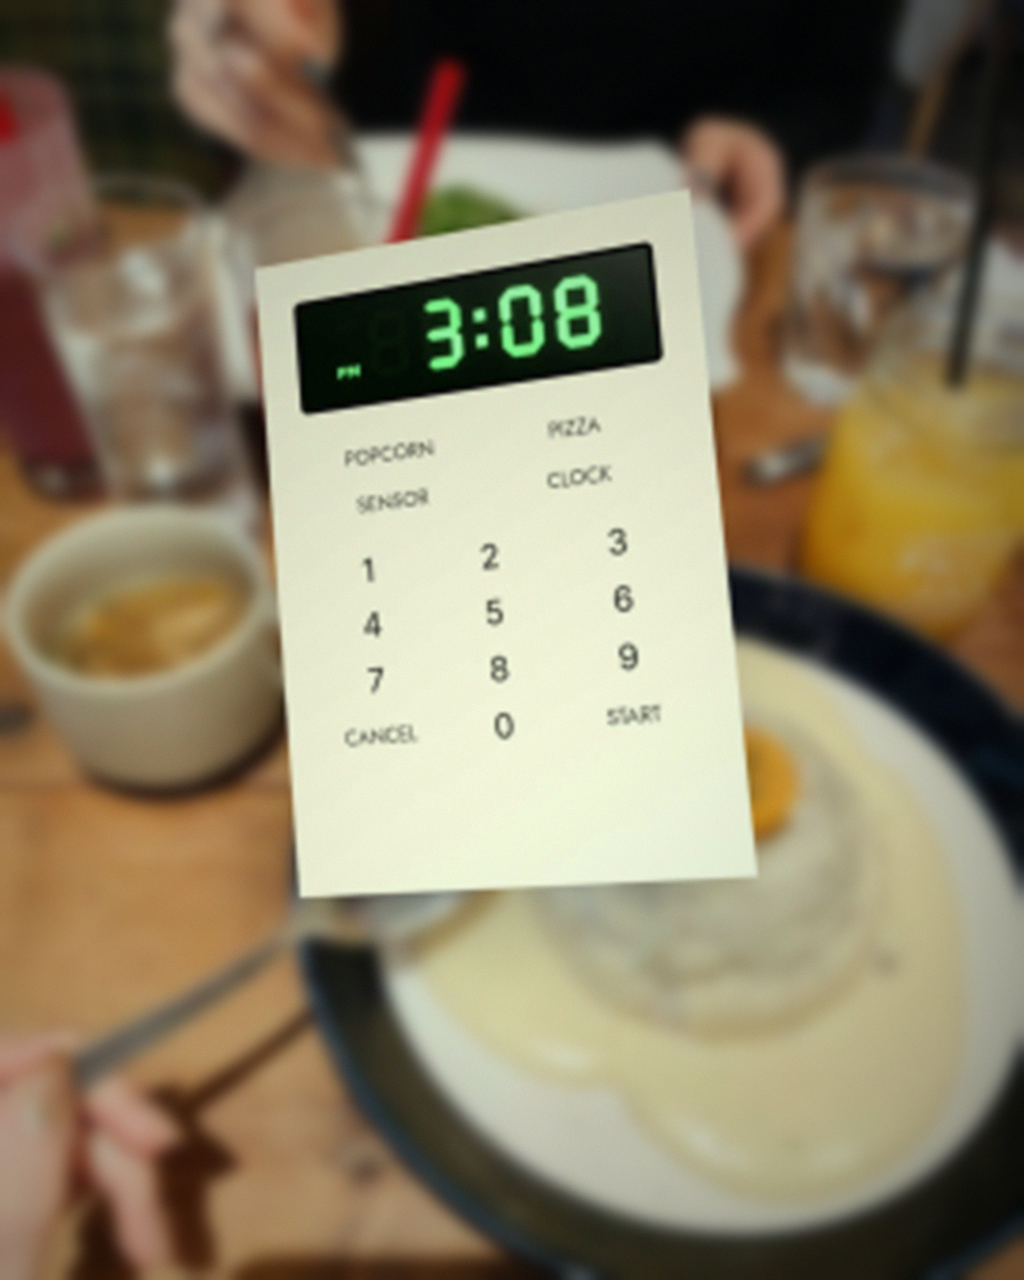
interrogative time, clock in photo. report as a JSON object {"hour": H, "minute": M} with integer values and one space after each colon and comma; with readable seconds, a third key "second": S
{"hour": 3, "minute": 8}
